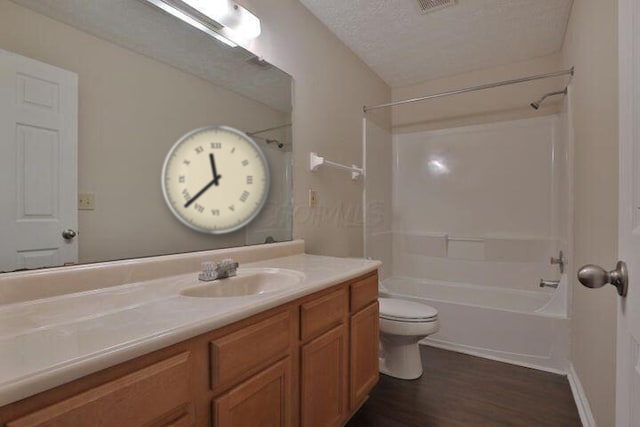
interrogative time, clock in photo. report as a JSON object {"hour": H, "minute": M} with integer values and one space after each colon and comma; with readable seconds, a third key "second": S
{"hour": 11, "minute": 38}
